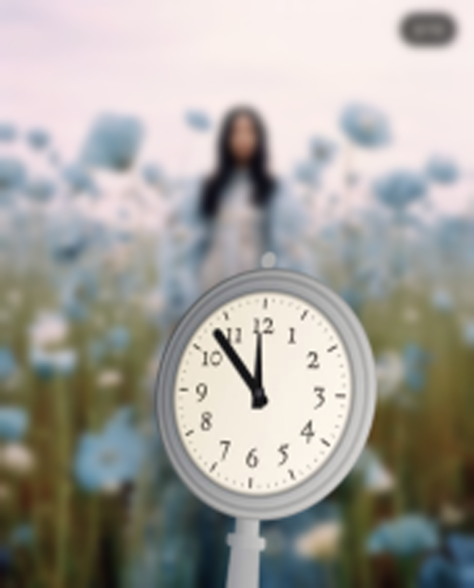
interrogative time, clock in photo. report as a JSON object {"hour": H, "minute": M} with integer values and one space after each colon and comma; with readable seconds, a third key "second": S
{"hour": 11, "minute": 53}
